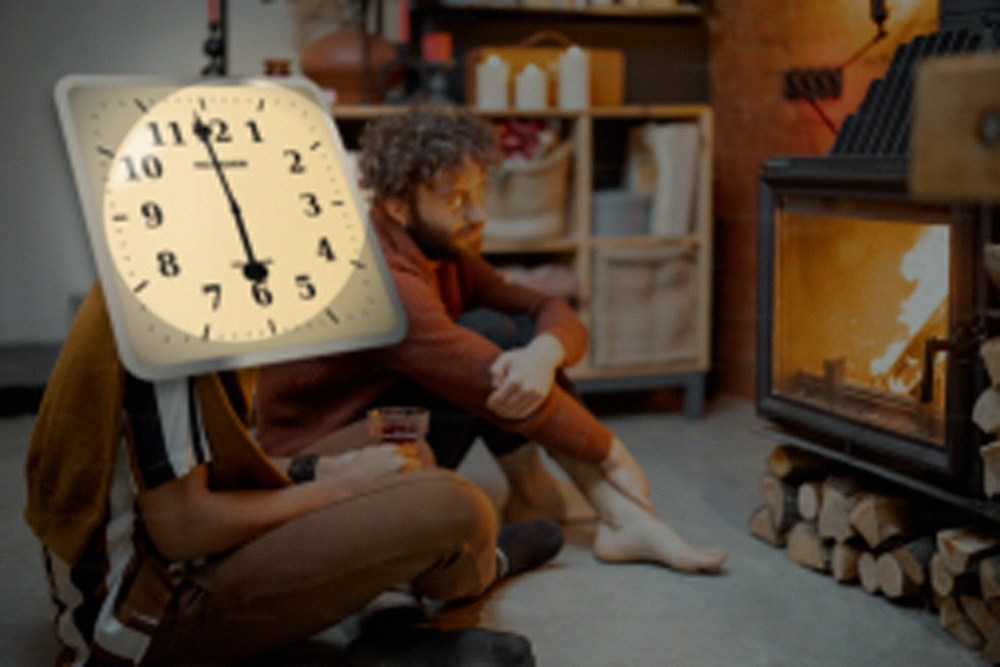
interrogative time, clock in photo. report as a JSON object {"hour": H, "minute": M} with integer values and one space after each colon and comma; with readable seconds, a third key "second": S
{"hour": 5, "minute": 59}
